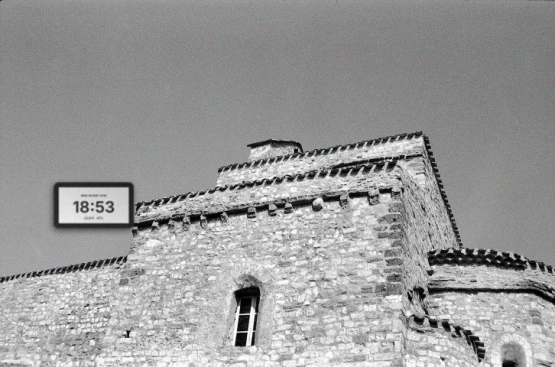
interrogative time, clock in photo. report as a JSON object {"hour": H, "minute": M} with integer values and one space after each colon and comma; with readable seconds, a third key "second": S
{"hour": 18, "minute": 53}
